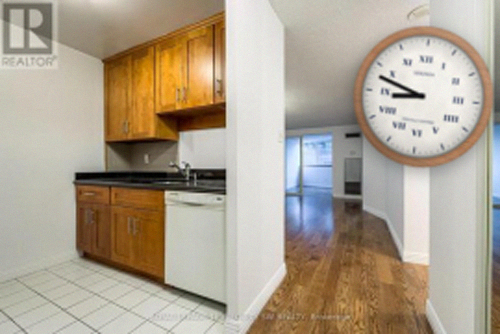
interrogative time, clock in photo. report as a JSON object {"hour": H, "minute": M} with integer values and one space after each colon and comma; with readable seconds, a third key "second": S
{"hour": 8, "minute": 48}
